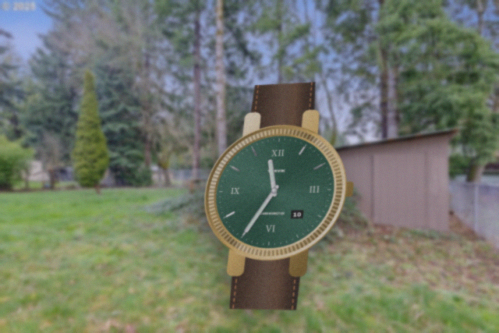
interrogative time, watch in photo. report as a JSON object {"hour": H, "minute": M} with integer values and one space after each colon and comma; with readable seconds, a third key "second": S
{"hour": 11, "minute": 35}
